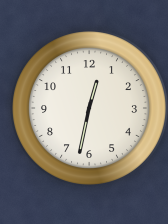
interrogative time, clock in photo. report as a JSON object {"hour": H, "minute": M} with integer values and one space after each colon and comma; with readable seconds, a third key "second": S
{"hour": 12, "minute": 32}
